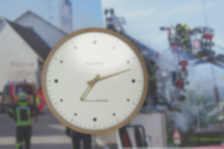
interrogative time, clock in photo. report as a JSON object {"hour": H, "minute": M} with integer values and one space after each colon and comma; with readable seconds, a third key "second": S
{"hour": 7, "minute": 12}
